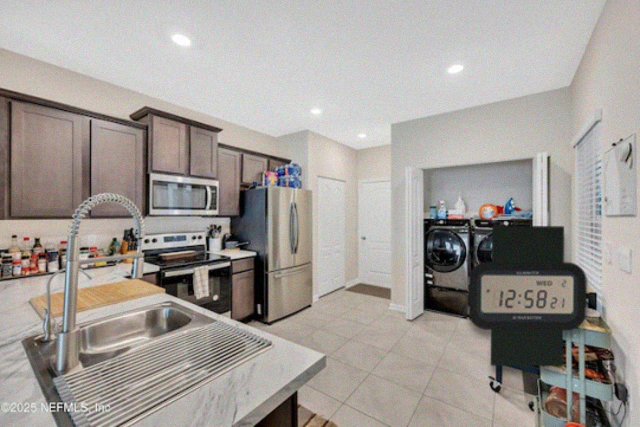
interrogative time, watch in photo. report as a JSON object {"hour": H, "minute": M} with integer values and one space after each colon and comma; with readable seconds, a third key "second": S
{"hour": 12, "minute": 58, "second": 21}
